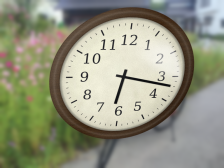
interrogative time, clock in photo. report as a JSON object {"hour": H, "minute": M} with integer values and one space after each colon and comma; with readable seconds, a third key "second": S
{"hour": 6, "minute": 17}
